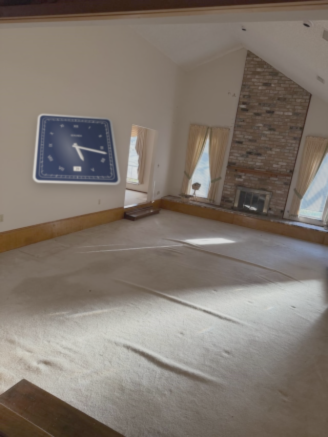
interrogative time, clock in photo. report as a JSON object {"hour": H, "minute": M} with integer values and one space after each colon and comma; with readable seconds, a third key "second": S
{"hour": 5, "minute": 17}
